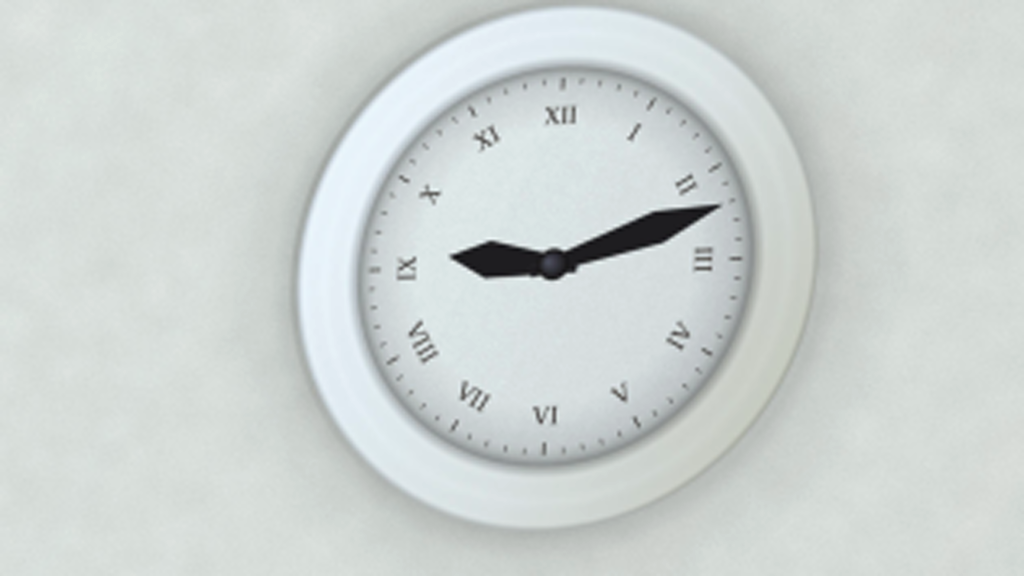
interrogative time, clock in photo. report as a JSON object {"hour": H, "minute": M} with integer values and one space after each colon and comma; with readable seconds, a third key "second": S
{"hour": 9, "minute": 12}
